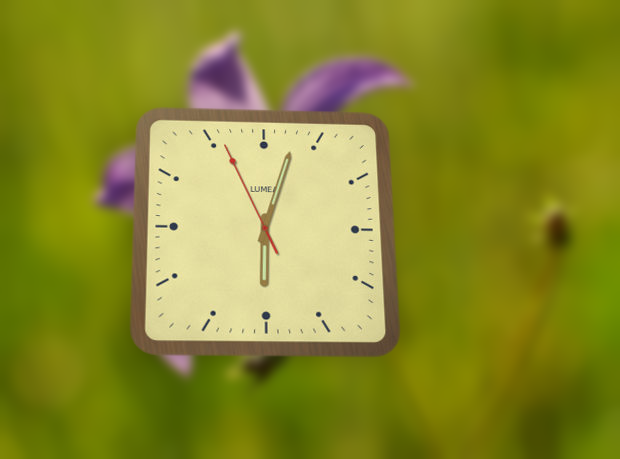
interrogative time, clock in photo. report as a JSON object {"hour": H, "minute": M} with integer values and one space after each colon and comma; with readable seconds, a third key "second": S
{"hour": 6, "minute": 2, "second": 56}
